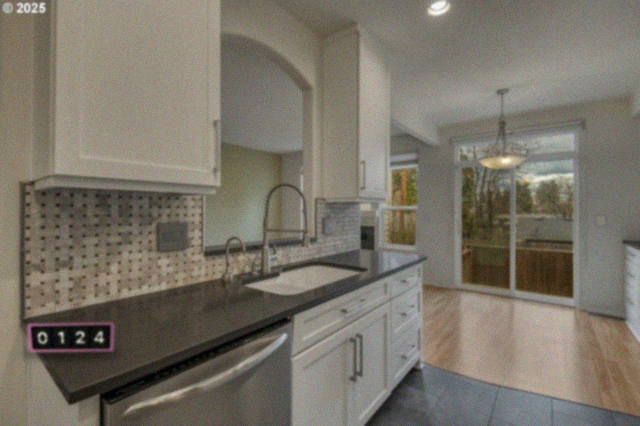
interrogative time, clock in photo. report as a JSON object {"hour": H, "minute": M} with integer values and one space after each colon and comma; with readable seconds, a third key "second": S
{"hour": 1, "minute": 24}
